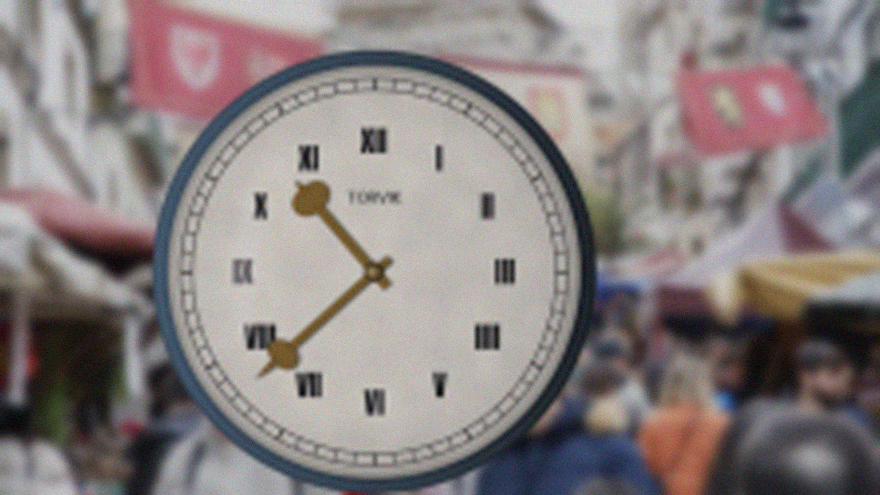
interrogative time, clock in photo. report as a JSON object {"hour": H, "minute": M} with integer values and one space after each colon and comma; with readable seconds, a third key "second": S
{"hour": 10, "minute": 38}
